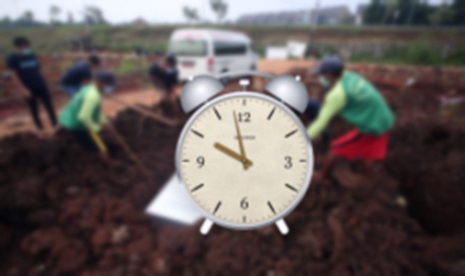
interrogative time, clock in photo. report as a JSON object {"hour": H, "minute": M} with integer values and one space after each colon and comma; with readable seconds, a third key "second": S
{"hour": 9, "minute": 58}
